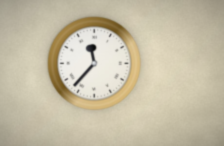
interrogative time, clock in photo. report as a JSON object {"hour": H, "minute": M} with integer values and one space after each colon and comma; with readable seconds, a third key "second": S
{"hour": 11, "minute": 37}
